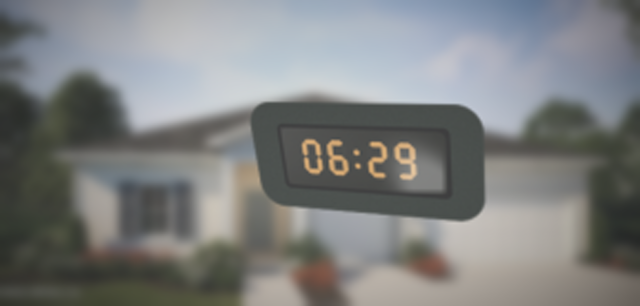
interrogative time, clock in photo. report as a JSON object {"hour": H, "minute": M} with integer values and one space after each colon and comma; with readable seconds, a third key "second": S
{"hour": 6, "minute": 29}
